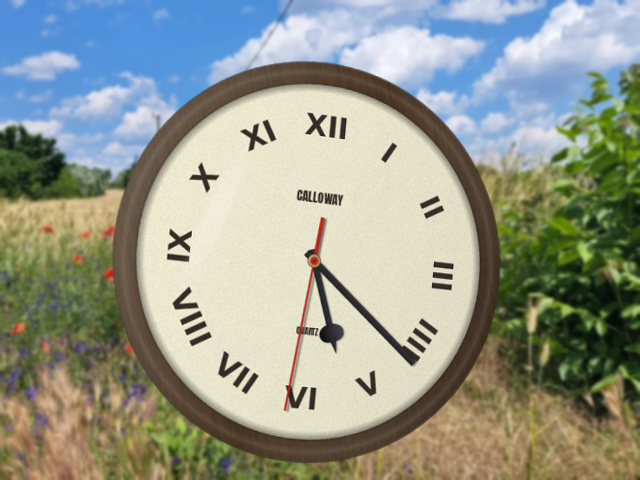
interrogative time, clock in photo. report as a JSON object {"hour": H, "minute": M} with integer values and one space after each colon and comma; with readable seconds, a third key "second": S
{"hour": 5, "minute": 21, "second": 31}
